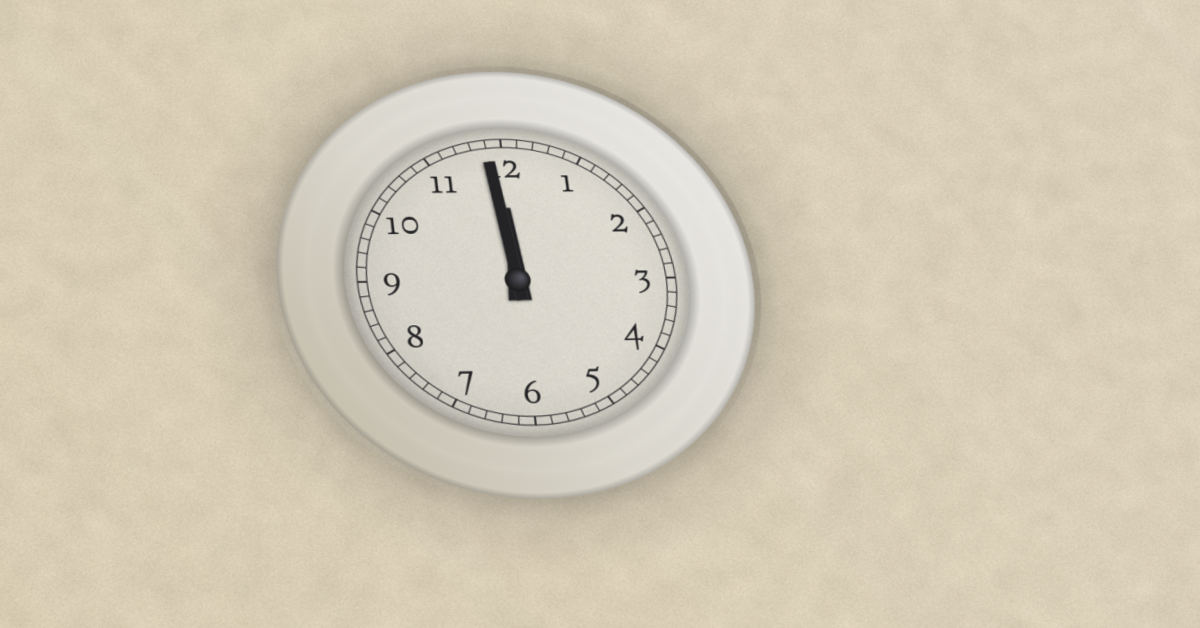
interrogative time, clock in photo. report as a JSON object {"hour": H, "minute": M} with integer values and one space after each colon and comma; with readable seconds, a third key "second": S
{"hour": 11, "minute": 59}
